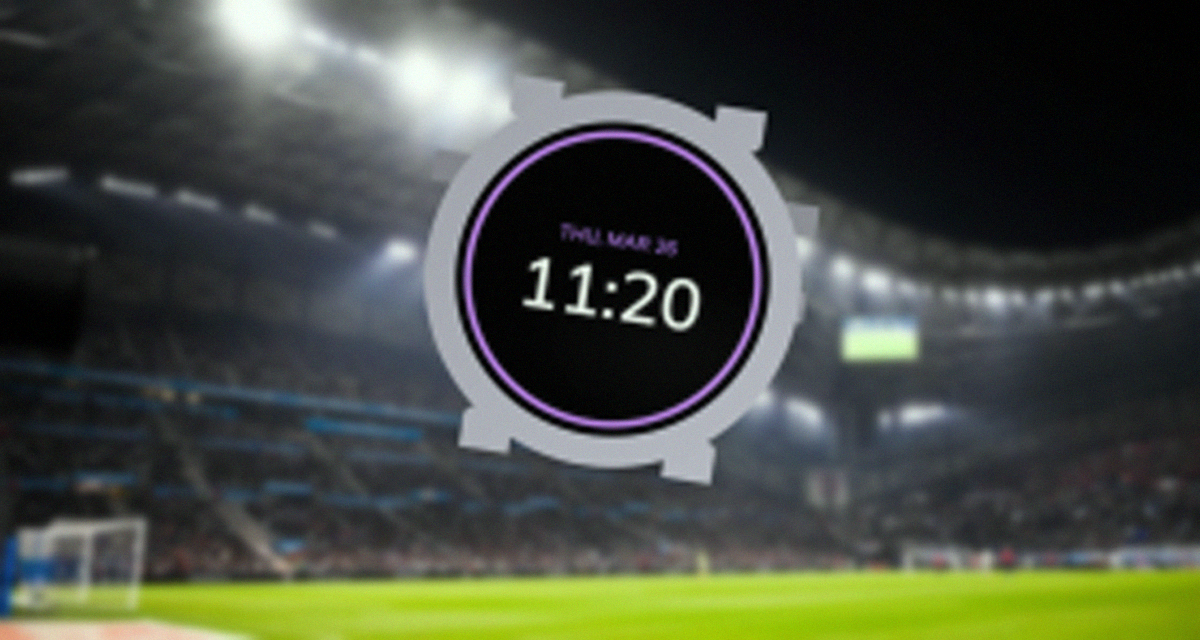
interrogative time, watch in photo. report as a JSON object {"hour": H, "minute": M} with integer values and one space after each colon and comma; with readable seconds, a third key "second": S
{"hour": 11, "minute": 20}
